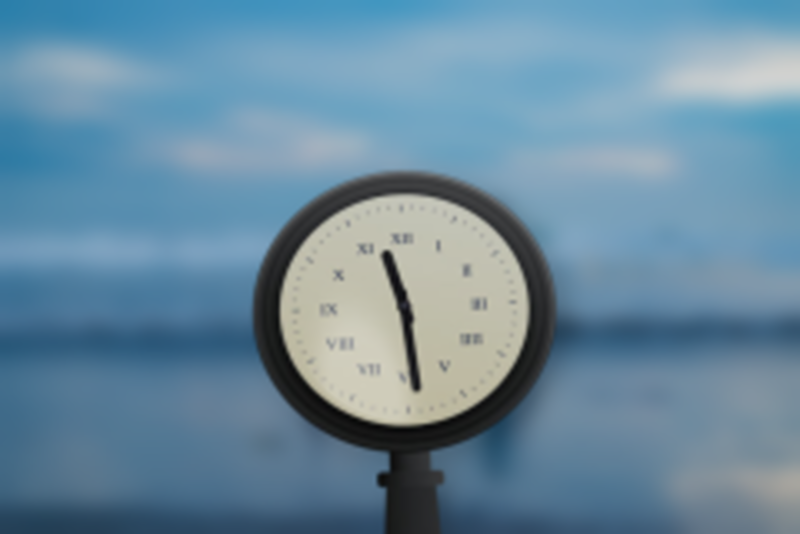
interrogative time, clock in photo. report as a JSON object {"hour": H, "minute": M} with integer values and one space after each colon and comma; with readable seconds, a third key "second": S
{"hour": 11, "minute": 29}
